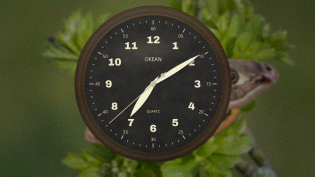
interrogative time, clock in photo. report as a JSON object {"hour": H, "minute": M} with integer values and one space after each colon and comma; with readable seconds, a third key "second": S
{"hour": 7, "minute": 9, "second": 38}
